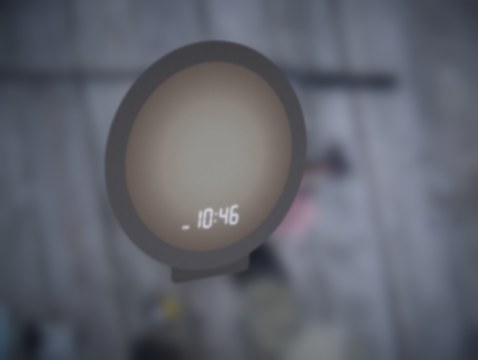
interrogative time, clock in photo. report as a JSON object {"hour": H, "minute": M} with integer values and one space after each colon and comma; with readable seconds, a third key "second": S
{"hour": 10, "minute": 46}
